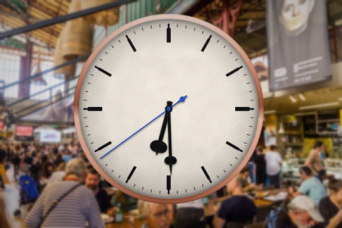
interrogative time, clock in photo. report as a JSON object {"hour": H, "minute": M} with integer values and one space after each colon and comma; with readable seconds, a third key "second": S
{"hour": 6, "minute": 29, "second": 39}
